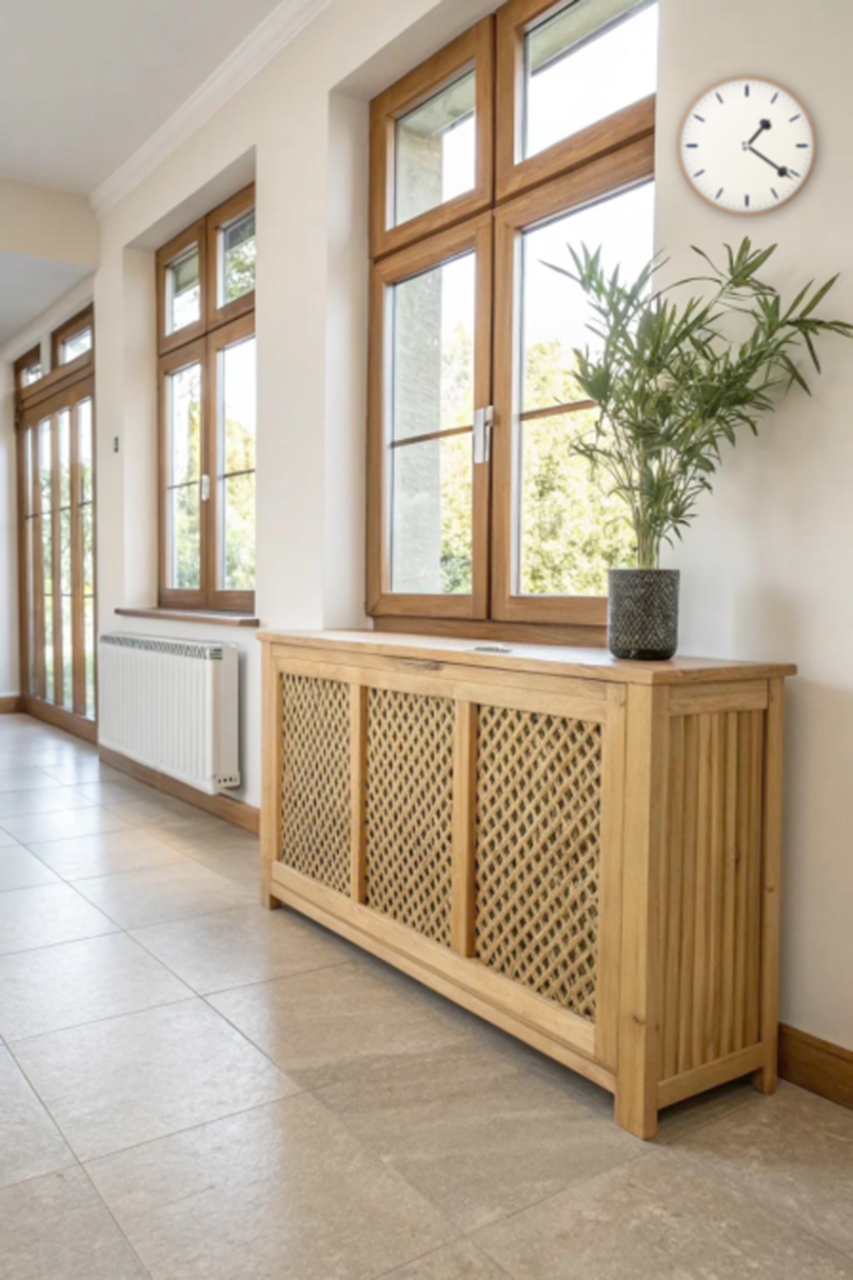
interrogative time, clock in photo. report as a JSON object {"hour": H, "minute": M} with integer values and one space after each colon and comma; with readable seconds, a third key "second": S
{"hour": 1, "minute": 21}
